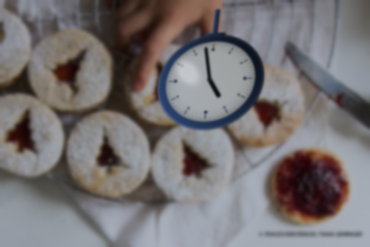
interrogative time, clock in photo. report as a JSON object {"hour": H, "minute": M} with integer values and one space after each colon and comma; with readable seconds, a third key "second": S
{"hour": 4, "minute": 58}
